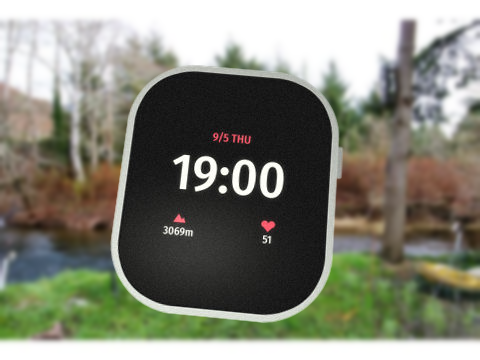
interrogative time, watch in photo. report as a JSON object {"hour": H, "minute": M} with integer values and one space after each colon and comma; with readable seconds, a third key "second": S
{"hour": 19, "minute": 0}
